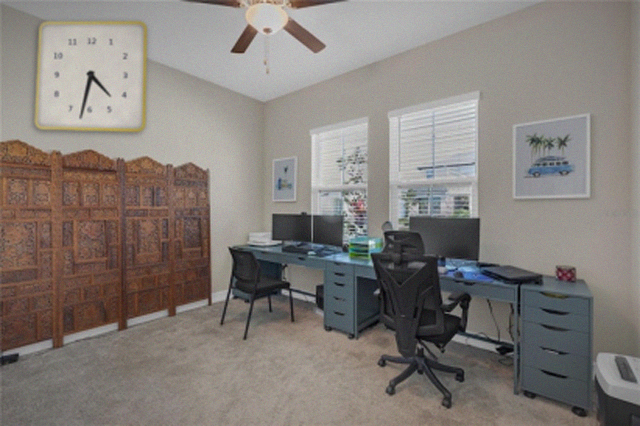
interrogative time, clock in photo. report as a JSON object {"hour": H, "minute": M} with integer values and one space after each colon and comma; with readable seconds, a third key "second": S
{"hour": 4, "minute": 32}
